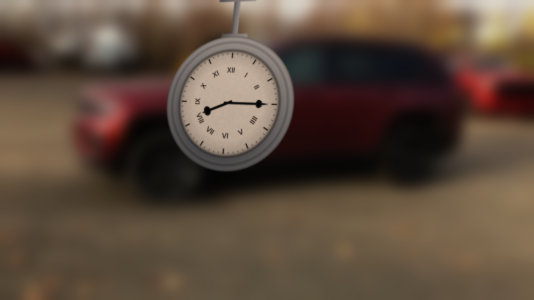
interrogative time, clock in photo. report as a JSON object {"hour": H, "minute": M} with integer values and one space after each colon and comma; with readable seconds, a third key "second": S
{"hour": 8, "minute": 15}
